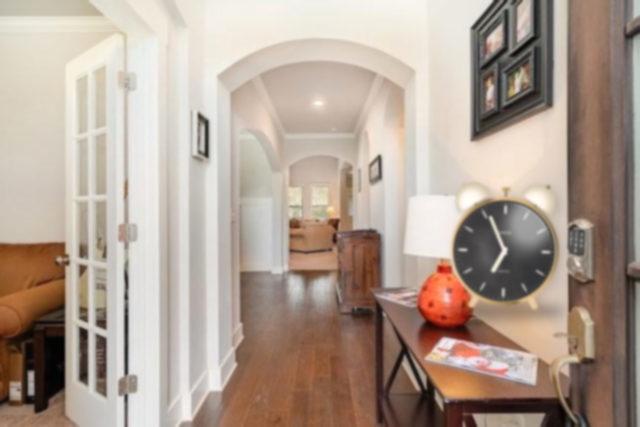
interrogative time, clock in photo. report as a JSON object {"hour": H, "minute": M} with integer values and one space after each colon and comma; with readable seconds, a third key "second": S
{"hour": 6, "minute": 56}
